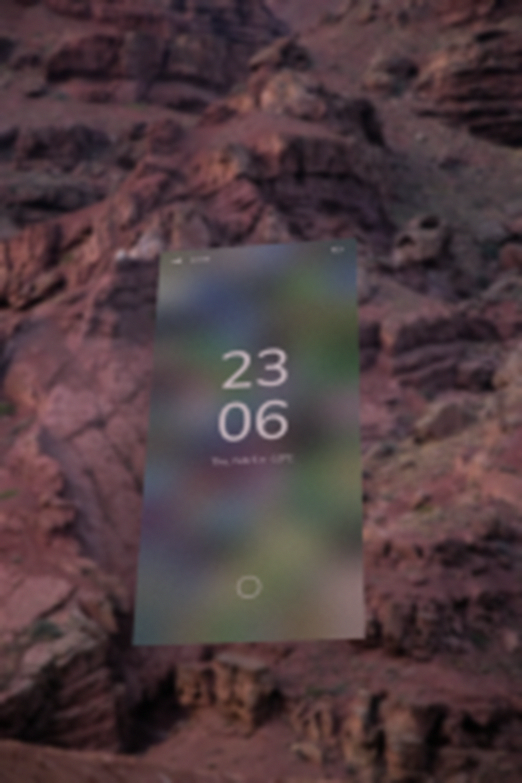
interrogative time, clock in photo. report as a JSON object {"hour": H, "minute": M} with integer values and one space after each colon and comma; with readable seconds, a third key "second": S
{"hour": 23, "minute": 6}
